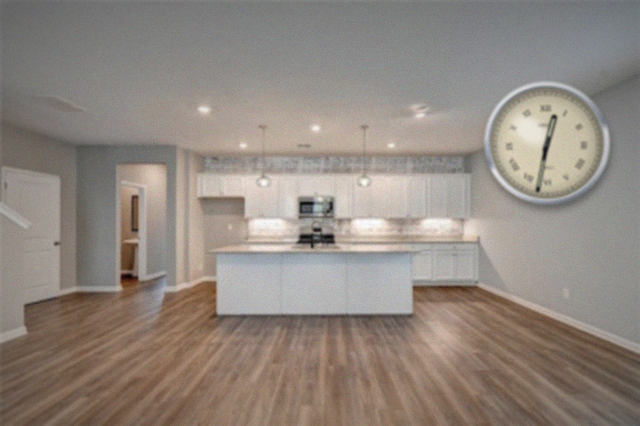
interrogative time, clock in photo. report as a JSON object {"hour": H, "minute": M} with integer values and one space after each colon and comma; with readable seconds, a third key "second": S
{"hour": 12, "minute": 32}
